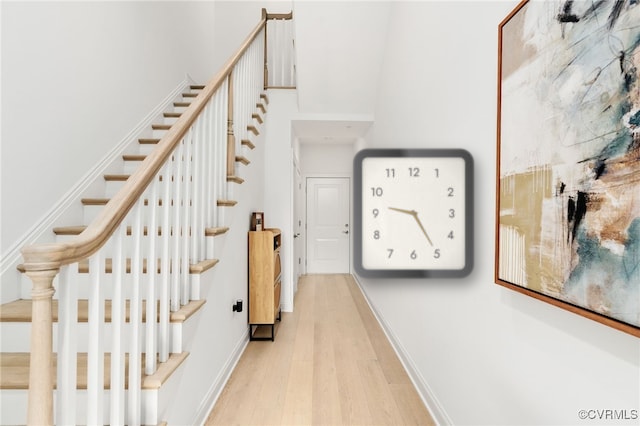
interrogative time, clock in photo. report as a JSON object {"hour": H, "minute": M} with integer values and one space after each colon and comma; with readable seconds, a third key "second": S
{"hour": 9, "minute": 25}
